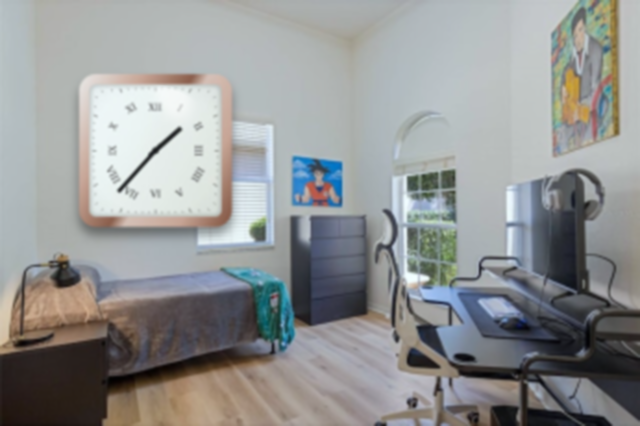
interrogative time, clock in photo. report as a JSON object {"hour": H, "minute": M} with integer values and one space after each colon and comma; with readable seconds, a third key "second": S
{"hour": 1, "minute": 37}
